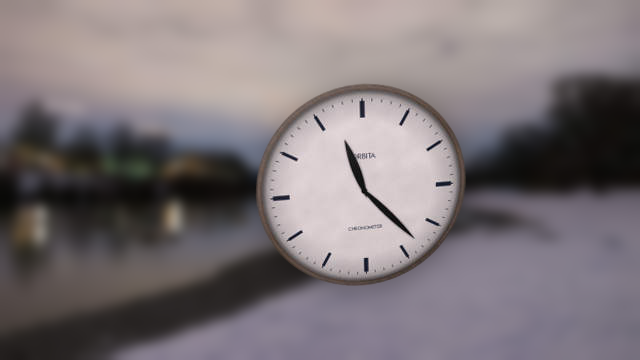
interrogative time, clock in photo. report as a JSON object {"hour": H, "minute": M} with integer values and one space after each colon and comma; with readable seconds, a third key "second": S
{"hour": 11, "minute": 23}
